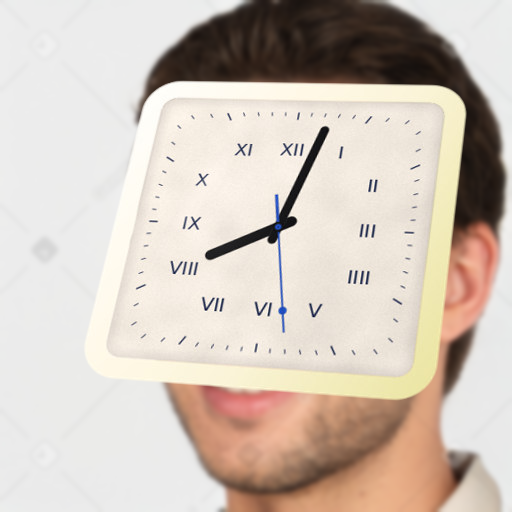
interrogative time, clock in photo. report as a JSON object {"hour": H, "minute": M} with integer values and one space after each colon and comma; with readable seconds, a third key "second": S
{"hour": 8, "minute": 2, "second": 28}
